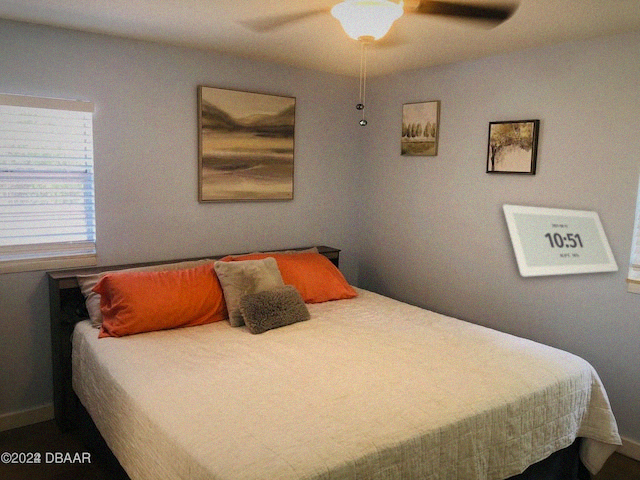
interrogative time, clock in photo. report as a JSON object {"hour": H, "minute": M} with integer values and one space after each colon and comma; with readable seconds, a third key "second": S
{"hour": 10, "minute": 51}
